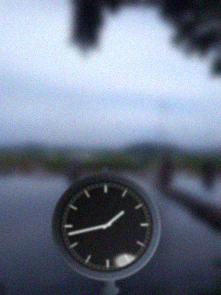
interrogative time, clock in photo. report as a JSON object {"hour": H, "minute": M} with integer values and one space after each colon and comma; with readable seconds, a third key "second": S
{"hour": 1, "minute": 43}
